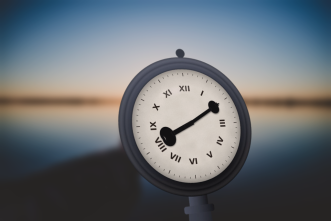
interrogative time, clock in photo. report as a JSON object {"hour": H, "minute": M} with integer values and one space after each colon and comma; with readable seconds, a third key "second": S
{"hour": 8, "minute": 10}
